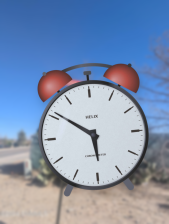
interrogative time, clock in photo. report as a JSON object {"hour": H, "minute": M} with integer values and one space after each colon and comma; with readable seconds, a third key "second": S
{"hour": 5, "minute": 51}
